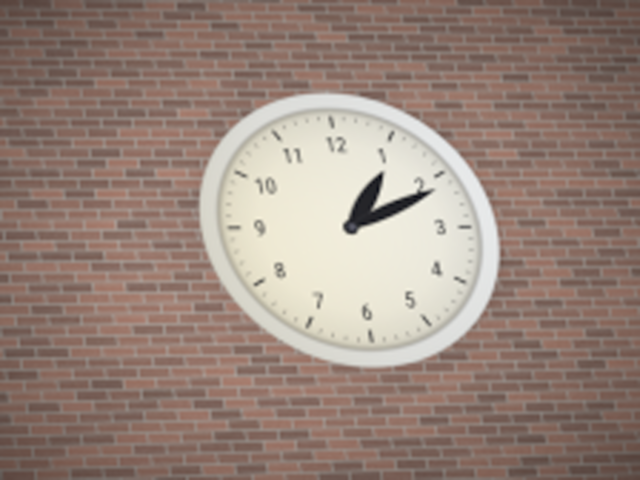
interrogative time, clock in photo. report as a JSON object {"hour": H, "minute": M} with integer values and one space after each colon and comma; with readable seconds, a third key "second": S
{"hour": 1, "minute": 11}
